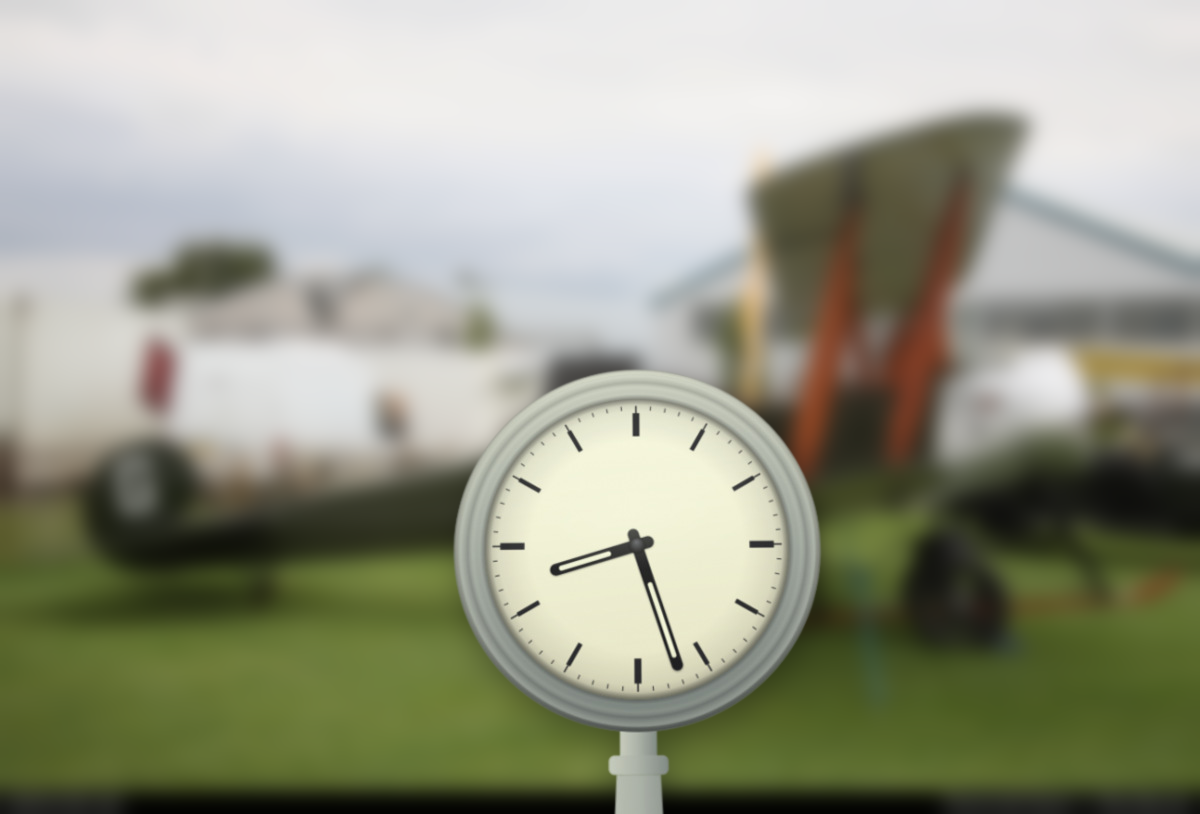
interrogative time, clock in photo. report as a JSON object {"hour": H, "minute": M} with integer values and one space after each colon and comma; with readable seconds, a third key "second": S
{"hour": 8, "minute": 27}
